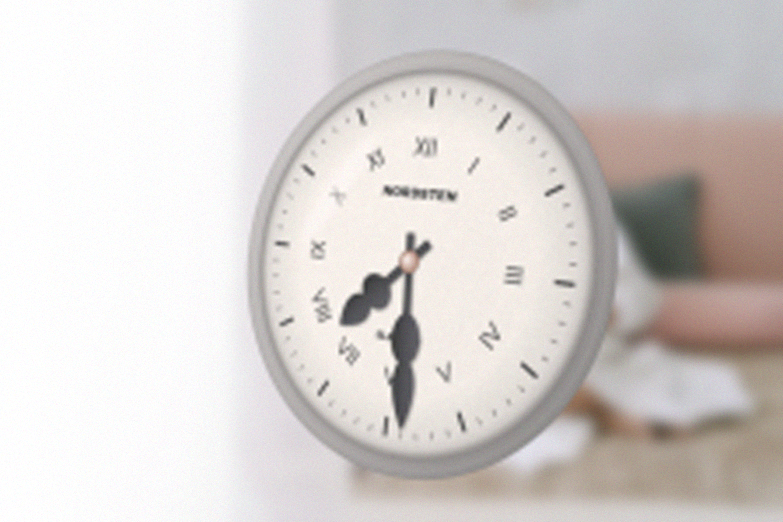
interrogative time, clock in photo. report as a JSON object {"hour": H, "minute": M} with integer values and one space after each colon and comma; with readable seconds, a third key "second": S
{"hour": 7, "minute": 29}
